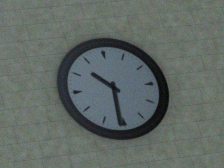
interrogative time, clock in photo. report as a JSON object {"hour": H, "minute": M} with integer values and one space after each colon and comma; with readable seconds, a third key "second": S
{"hour": 10, "minute": 31}
